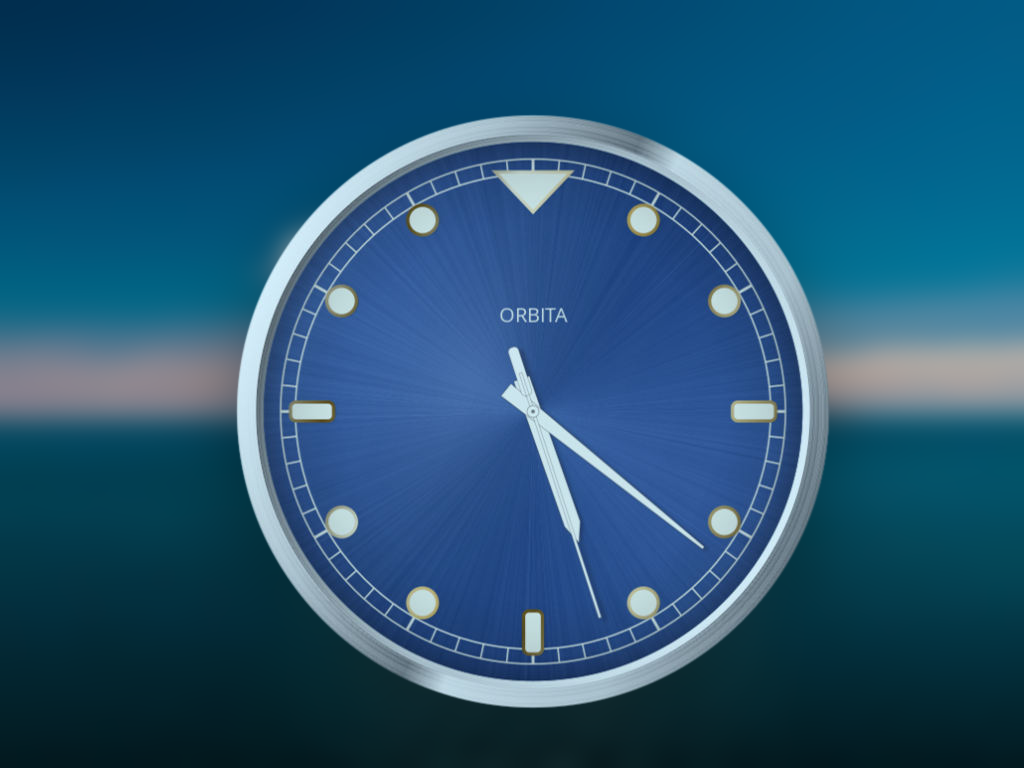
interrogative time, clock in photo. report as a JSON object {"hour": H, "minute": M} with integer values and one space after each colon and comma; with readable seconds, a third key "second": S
{"hour": 5, "minute": 21, "second": 27}
